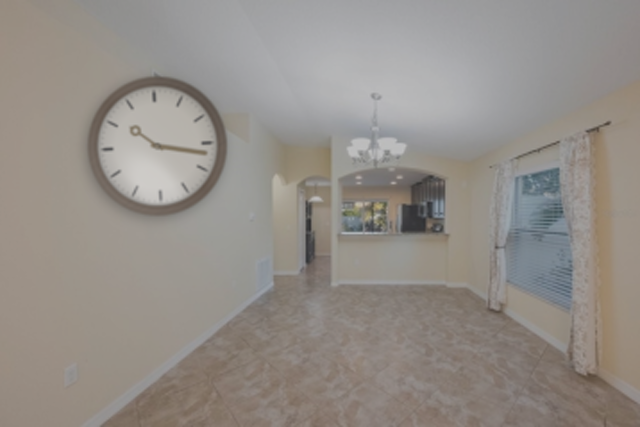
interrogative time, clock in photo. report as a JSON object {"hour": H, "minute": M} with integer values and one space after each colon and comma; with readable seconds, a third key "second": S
{"hour": 10, "minute": 17}
